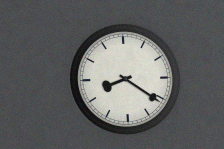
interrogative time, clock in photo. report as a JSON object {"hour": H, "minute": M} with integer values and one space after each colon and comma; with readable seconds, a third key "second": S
{"hour": 8, "minute": 21}
